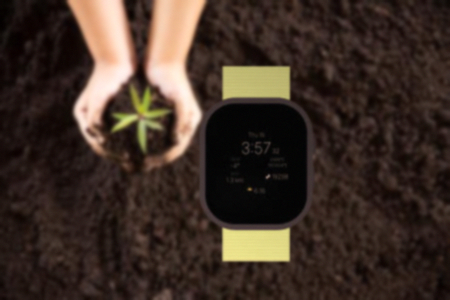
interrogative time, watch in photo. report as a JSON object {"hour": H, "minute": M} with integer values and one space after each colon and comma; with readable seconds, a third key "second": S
{"hour": 3, "minute": 57}
